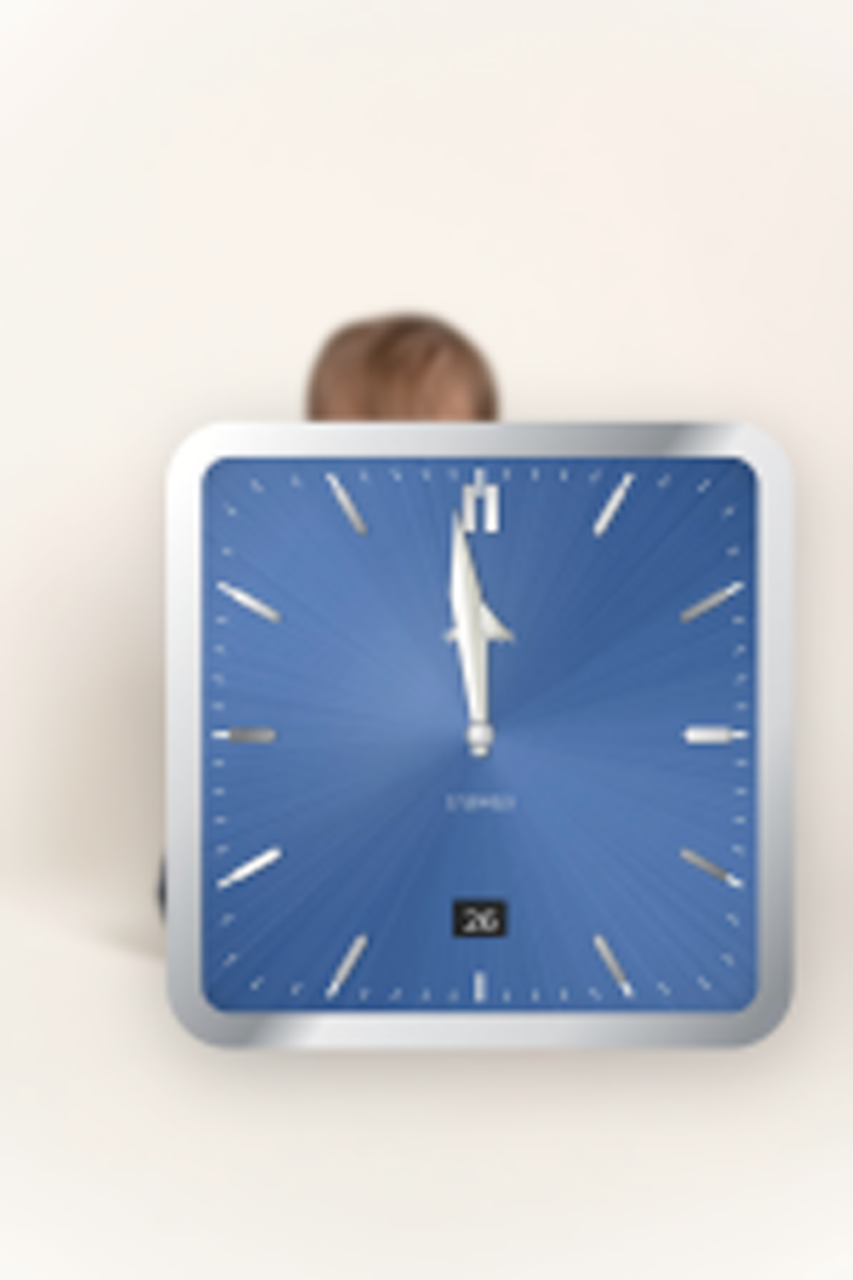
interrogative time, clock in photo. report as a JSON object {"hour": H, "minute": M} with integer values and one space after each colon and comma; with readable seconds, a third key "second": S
{"hour": 11, "minute": 59}
